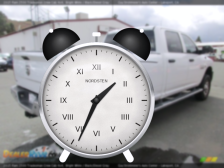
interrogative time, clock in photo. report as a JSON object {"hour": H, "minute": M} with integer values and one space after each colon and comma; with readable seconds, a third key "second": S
{"hour": 1, "minute": 34}
